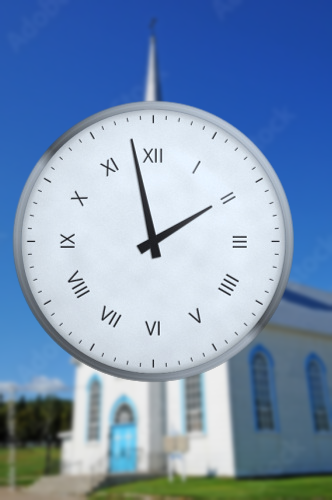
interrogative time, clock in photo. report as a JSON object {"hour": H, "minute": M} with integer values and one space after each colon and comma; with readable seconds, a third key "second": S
{"hour": 1, "minute": 58}
